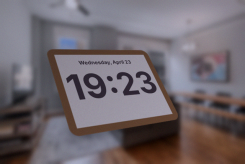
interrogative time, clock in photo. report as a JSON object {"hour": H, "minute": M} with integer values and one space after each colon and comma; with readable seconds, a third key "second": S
{"hour": 19, "minute": 23}
